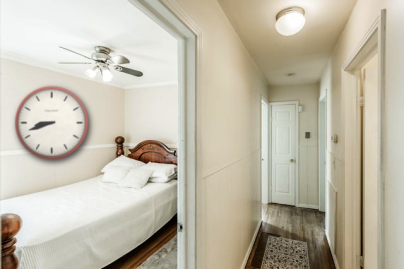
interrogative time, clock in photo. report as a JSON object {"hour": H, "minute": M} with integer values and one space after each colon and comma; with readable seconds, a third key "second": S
{"hour": 8, "minute": 42}
